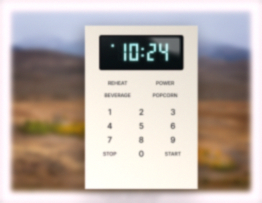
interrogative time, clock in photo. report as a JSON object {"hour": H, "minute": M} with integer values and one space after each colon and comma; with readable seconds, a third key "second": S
{"hour": 10, "minute": 24}
